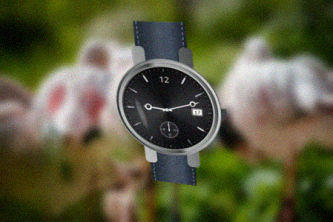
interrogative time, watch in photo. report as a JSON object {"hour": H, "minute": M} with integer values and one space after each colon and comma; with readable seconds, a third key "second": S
{"hour": 9, "minute": 12}
